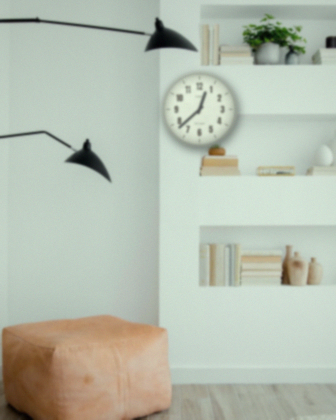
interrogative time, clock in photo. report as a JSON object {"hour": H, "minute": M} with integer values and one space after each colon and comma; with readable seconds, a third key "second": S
{"hour": 12, "minute": 38}
